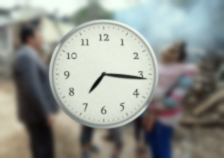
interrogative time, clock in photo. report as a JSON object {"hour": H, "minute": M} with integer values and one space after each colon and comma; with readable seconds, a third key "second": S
{"hour": 7, "minute": 16}
